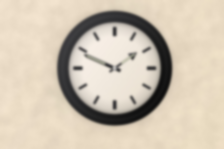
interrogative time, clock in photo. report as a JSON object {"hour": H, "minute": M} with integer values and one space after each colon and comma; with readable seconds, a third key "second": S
{"hour": 1, "minute": 49}
